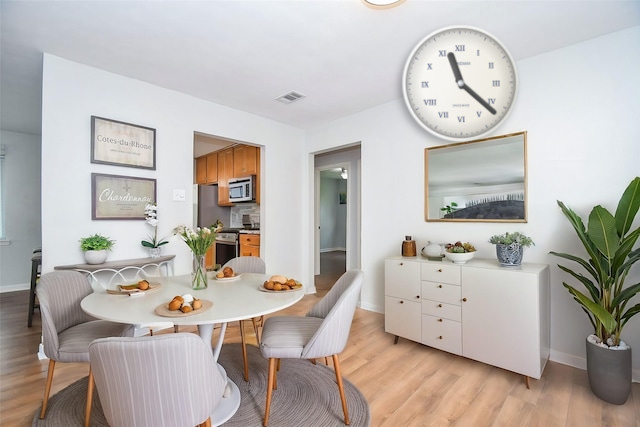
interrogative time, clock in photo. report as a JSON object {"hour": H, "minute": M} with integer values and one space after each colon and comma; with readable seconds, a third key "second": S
{"hour": 11, "minute": 22}
